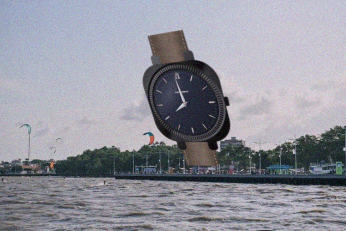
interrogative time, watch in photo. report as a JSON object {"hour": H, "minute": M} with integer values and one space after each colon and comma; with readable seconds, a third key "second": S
{"hour": 7, "minute": 59}
